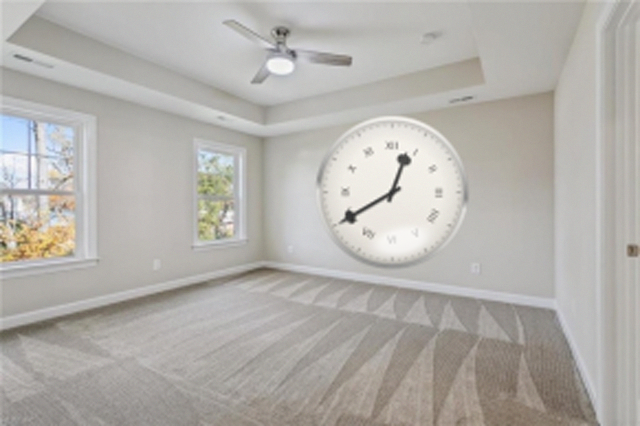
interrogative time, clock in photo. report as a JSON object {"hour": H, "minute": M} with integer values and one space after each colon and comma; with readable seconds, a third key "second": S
{"hour": 12, "minute": 40}
